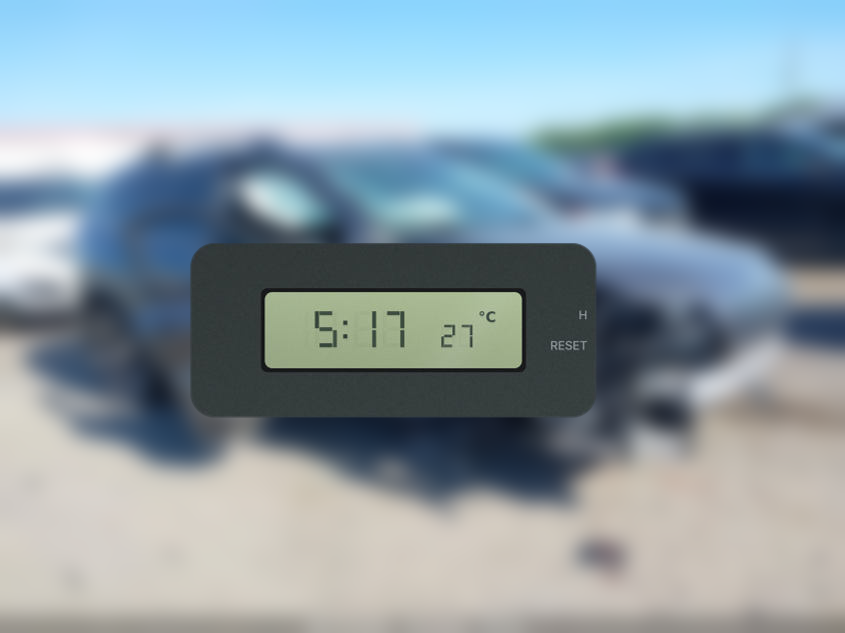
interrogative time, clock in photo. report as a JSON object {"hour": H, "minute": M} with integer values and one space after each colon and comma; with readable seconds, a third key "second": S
{"hour": 5, "minute": 17}
